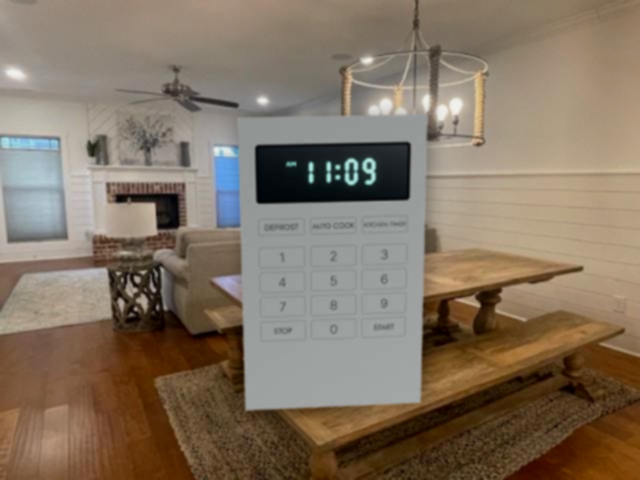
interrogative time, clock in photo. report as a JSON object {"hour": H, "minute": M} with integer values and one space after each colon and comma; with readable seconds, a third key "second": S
{"hour": 11, "minute": 9}
